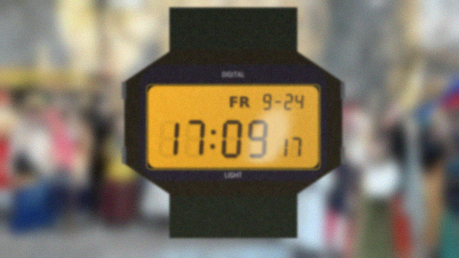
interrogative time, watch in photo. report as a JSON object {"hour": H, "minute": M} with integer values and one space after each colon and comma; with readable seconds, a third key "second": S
{"hour": 17, "minute": 9, "second": 17}
